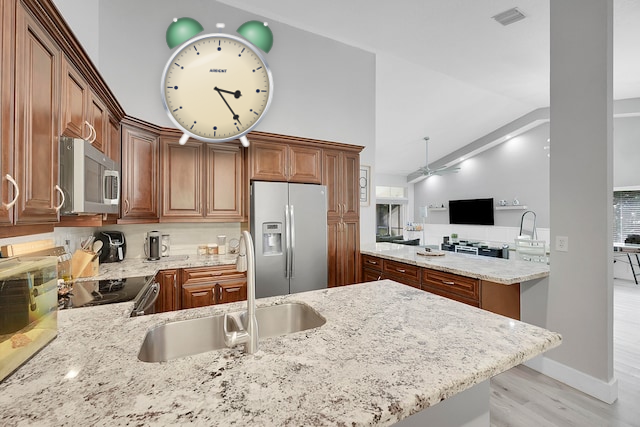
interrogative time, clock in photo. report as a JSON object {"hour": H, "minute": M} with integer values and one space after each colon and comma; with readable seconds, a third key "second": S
{"hour": 3, "minute": 24}
